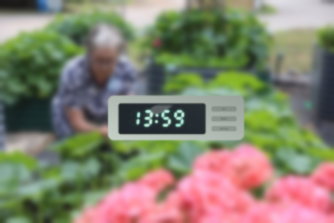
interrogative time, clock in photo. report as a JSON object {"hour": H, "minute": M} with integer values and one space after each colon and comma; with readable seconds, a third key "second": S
{"hour": 13, "minute": 59}
